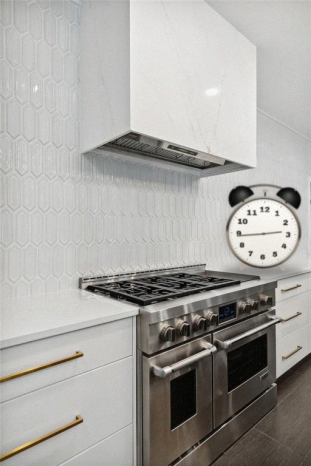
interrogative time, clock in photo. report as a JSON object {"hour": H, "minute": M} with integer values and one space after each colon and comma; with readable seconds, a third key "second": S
{"hour": 2, "minute": 44}
